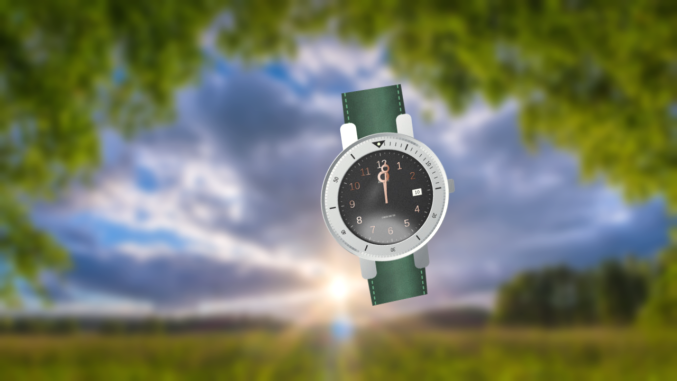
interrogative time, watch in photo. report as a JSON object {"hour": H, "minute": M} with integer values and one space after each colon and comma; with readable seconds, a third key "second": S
{"hour": 12, "minute": 1}
